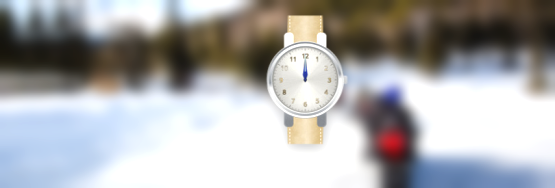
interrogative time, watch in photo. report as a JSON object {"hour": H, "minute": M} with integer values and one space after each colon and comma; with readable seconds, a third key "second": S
{"hour": 12, "minute": 0}
